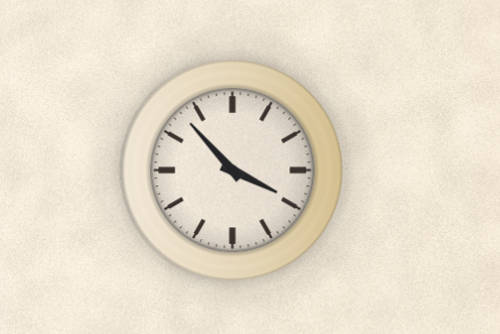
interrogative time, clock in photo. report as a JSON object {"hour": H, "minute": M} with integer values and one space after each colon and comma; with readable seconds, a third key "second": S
{"hour": 3, "minute": 53}
